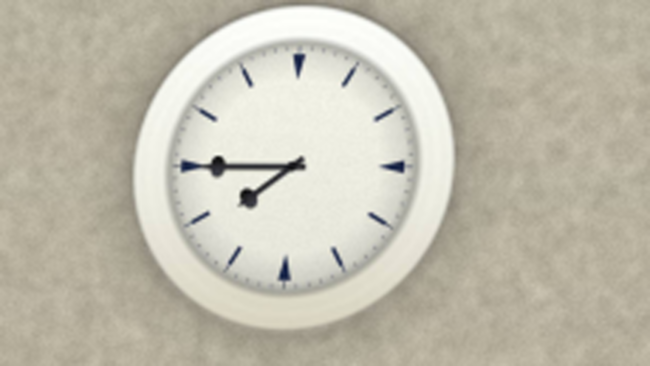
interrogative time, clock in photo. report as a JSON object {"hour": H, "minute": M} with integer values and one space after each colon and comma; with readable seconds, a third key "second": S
{"hour": 7, "minute": 45}
